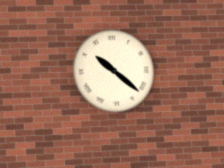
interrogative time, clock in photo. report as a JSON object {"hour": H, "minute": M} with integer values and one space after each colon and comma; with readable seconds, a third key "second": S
{"hour": 10, "minute": 22}
